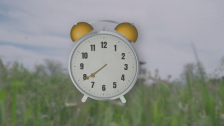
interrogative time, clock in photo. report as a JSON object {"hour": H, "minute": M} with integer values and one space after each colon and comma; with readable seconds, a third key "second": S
{"hour": 7, "minute": 39}
